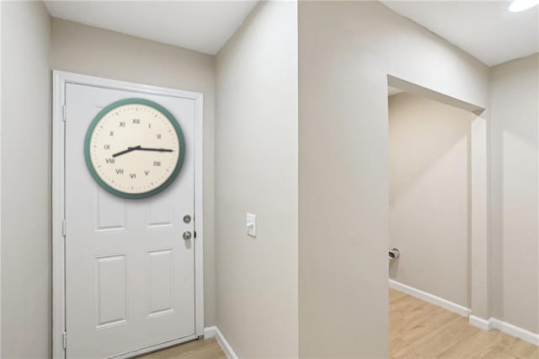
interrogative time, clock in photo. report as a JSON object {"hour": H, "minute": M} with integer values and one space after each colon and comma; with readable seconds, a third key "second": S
{"hour": 8, "minute": 15}
